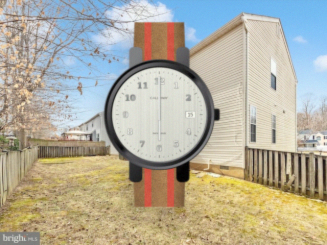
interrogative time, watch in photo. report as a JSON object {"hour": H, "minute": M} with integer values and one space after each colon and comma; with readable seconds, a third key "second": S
{"hour": 6, "minute": 0}
